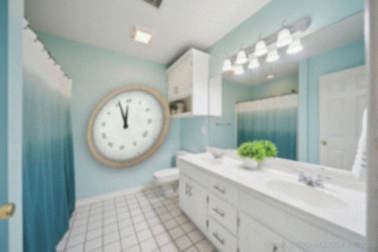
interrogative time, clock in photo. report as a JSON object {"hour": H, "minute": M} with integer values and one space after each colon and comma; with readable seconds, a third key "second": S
{"hour": 11, "minute": 56}
